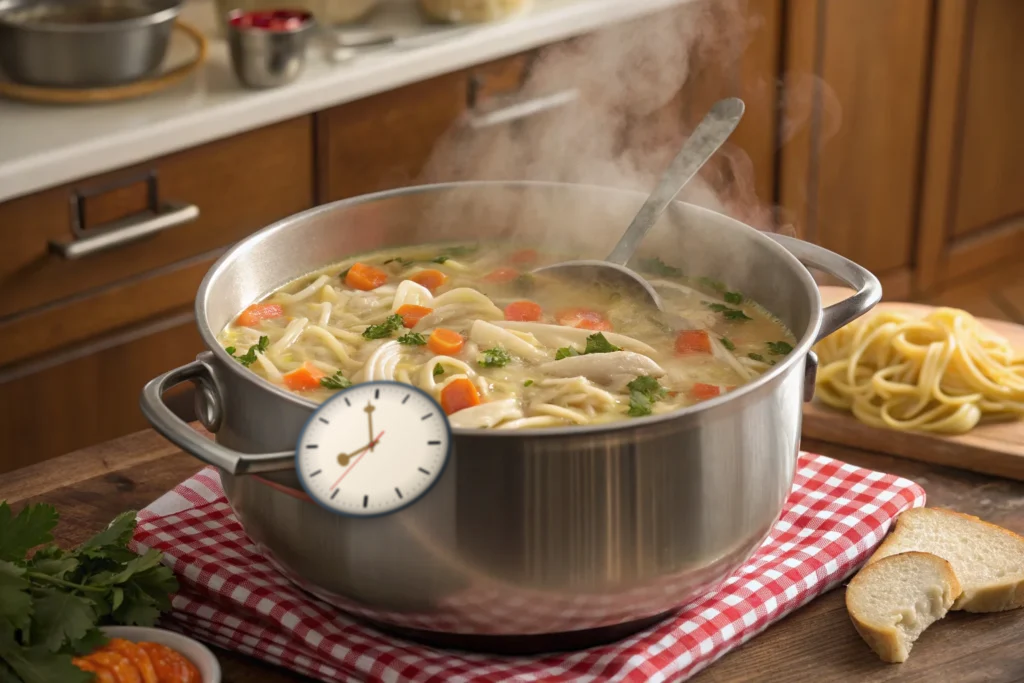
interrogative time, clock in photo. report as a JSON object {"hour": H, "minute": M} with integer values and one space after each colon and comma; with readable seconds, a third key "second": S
{"hour": 7, "minute": 58, "second": 36}
